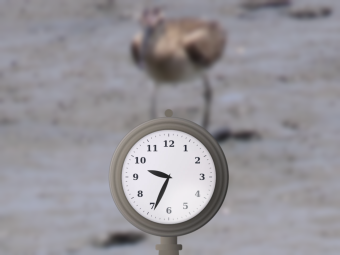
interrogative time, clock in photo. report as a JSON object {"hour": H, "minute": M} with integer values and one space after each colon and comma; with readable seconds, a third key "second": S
{"hour": 9, "minute": 34}
